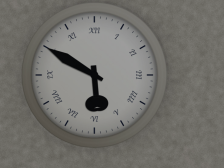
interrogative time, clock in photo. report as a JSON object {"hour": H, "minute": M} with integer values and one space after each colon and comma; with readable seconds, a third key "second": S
{"hour": 5, "minute": 50}
